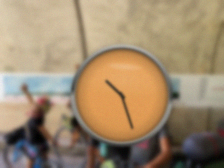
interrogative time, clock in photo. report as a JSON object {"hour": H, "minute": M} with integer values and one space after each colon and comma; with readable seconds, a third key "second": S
{"hour": 10, "minute": 27}
